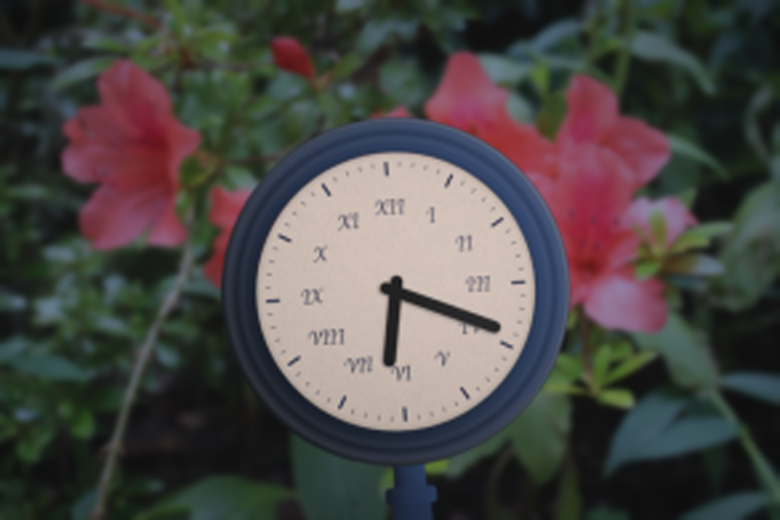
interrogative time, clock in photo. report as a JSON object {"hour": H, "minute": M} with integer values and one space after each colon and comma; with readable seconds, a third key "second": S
{"hour": 6, "minute": 19}
